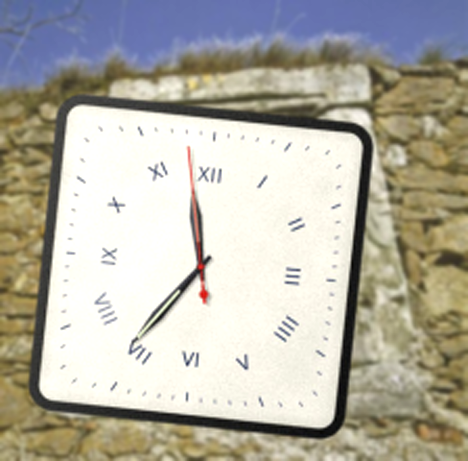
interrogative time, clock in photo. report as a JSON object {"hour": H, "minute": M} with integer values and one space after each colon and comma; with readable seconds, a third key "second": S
{"hour": 11, "minute": 35, "second": 58}
